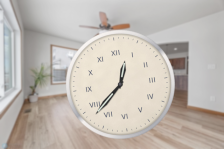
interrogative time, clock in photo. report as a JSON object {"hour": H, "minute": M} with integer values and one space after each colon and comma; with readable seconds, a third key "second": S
{"hour": 12, "minute": 38}
